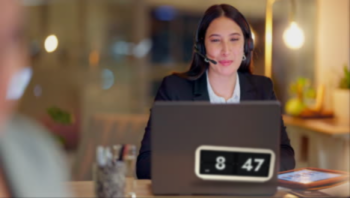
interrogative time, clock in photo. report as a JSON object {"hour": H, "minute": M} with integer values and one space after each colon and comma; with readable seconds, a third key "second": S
{"hour": 8, "minute": 47}
